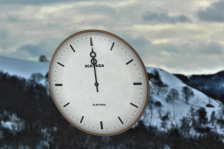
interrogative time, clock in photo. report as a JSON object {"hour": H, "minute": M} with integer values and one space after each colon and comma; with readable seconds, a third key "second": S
{"hour": 12, "minute": 0}
